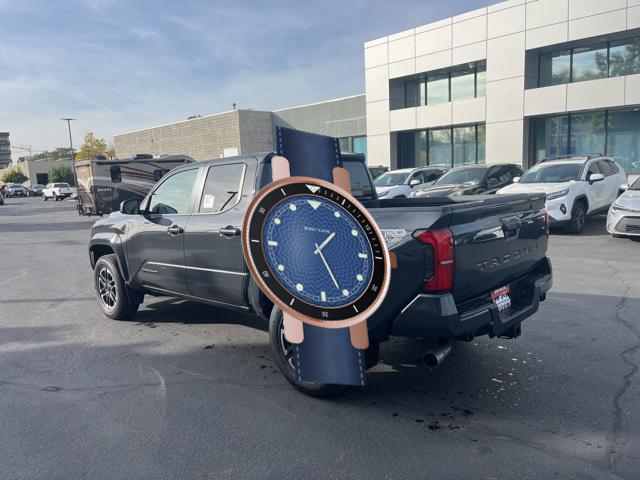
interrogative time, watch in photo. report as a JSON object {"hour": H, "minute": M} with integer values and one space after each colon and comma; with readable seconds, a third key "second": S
{"hour": 1, "minute": 26}
